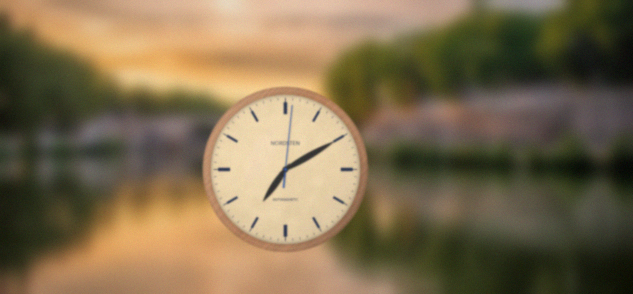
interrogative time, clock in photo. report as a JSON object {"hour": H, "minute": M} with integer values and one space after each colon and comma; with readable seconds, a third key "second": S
{"hour": 7, "minute": 10, "second": 1}
